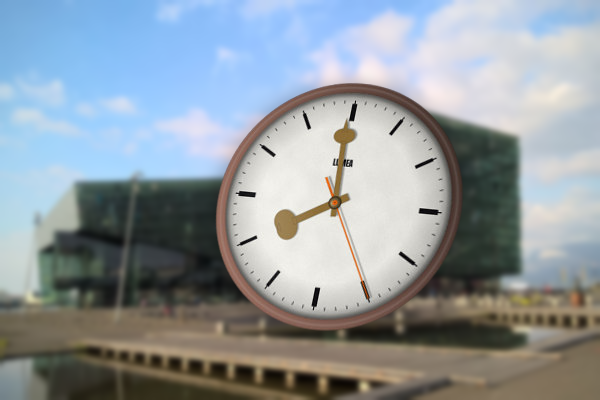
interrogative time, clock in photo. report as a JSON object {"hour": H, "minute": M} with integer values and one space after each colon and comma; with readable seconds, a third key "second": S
{"hour": 7, "minute": 59, "second": 25}
